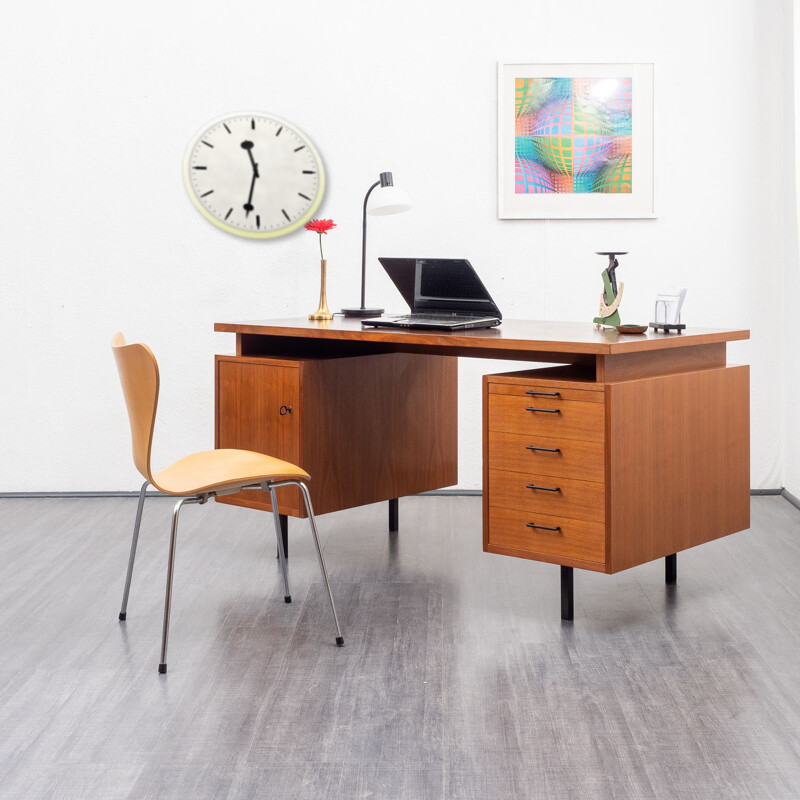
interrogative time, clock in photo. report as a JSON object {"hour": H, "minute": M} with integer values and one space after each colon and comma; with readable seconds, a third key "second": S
{"hour": 11, "minute": 32}
